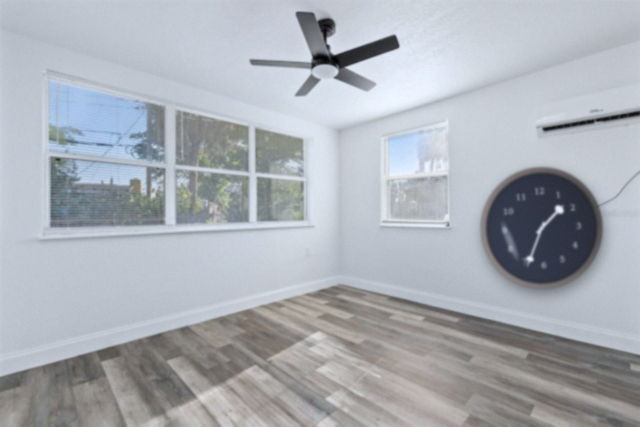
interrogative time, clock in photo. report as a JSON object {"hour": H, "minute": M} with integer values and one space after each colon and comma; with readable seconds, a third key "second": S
{"hour": 1, "minute": 34}
